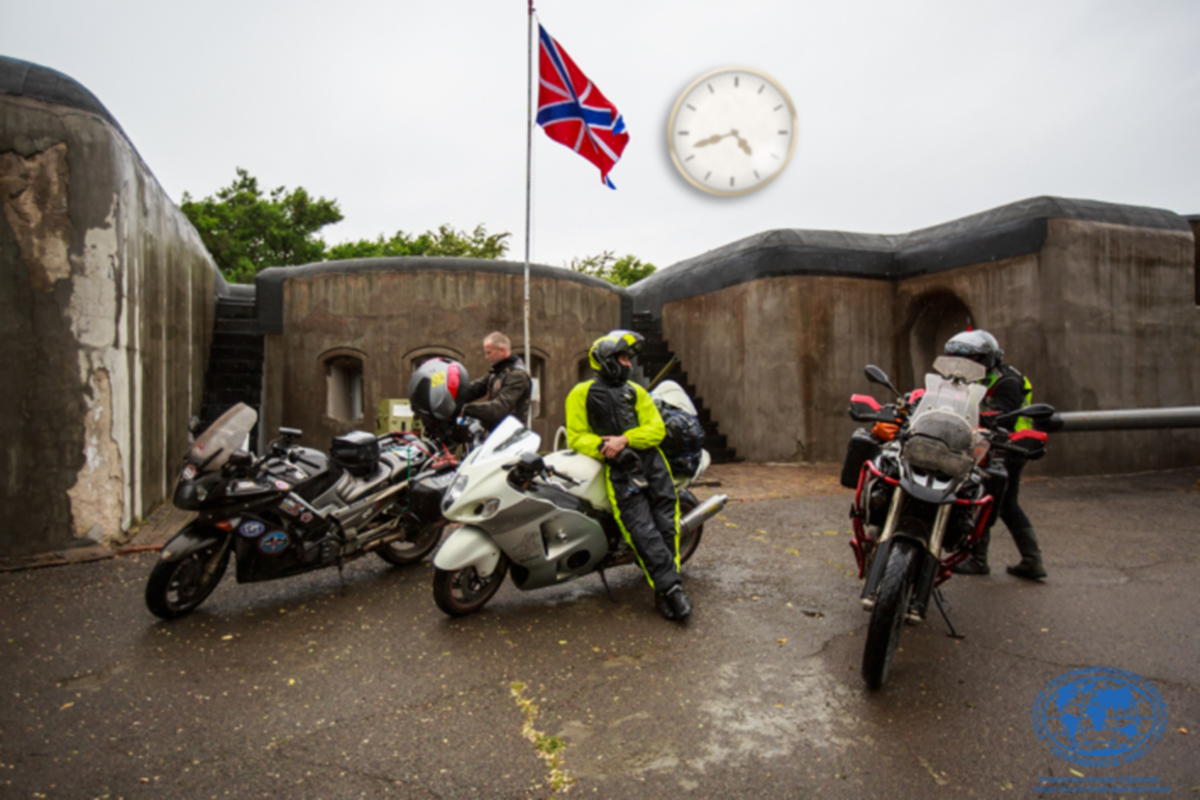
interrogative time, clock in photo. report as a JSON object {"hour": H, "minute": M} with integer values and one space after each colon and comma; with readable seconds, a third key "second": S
{"hour": 4, "minute": 42}
